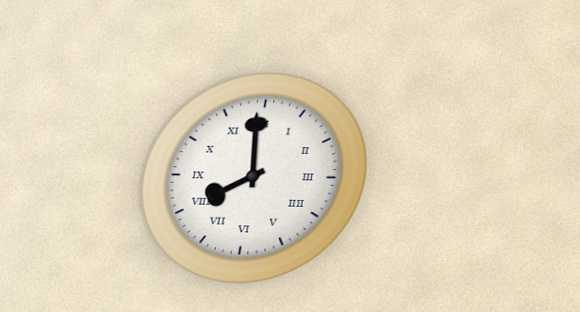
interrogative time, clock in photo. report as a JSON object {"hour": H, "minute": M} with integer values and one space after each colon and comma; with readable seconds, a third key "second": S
{"hour": 7, "minute": 59}
